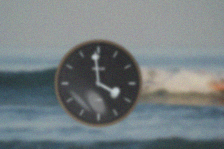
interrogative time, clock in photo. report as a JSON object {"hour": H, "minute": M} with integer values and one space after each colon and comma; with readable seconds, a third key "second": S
{"hour": 3, "minute": 59}
